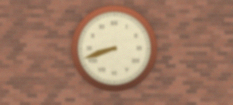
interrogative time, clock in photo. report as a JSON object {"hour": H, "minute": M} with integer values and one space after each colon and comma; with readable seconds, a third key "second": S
{"hour": 8, "minute": 42}
